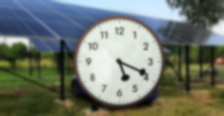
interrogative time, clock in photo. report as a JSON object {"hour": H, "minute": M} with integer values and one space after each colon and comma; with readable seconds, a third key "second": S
{"hour": 5, "minute": 19}
